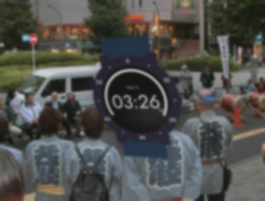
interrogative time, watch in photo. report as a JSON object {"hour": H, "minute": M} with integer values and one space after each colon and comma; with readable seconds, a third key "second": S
{"hour": 3, "minute": 26}
